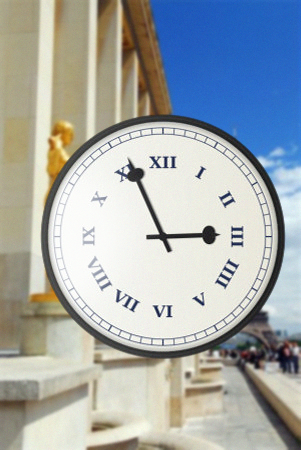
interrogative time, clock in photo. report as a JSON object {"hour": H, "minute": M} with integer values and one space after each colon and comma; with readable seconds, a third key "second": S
{"hour": 2, "minute": 56}
